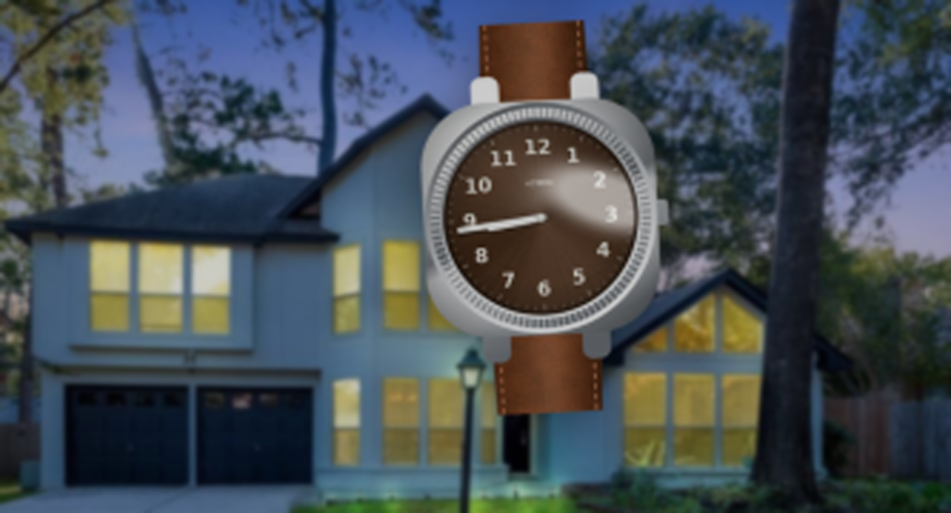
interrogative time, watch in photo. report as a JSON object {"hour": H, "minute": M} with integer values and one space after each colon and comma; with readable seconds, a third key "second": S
{"hour": 8, "minute": 44}
